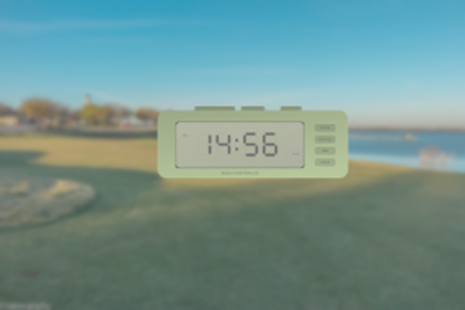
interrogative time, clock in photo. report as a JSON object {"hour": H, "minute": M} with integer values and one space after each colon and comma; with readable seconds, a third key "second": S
{"hour": 14, "minute": 56}
